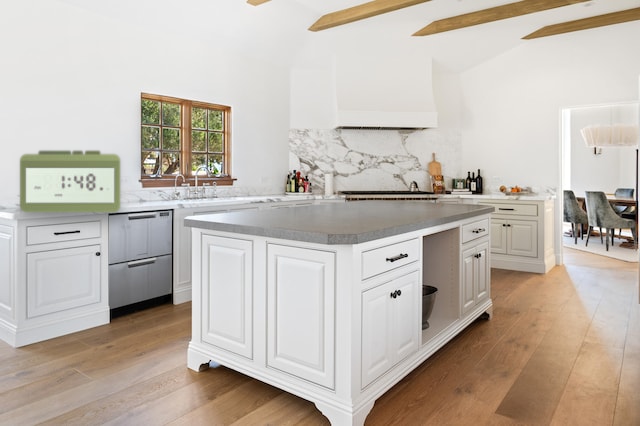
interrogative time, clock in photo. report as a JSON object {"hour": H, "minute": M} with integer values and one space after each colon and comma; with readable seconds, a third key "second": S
{"hour": 1, "minute": 48}
